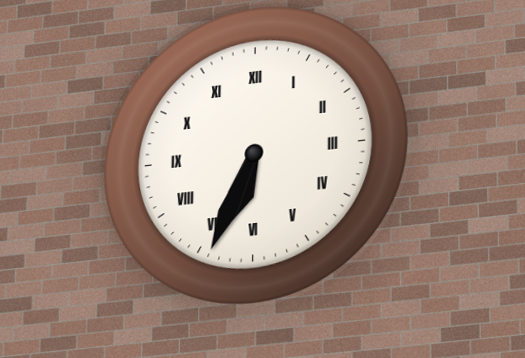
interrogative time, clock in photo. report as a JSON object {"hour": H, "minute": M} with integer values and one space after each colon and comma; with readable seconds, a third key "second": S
{"hour": 6, "minute": 34}
